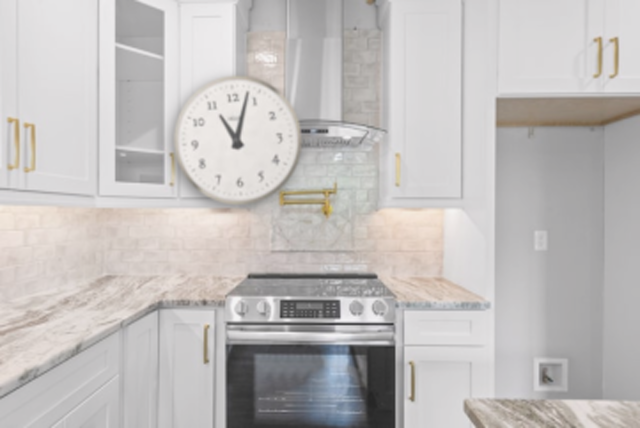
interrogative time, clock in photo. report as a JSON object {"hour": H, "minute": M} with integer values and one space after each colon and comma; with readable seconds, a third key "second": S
{"hour": 11, "minute": 3}
